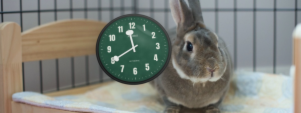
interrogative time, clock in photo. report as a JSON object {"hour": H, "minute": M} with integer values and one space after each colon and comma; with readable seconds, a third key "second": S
{"hour": 11, "minute": 40}
